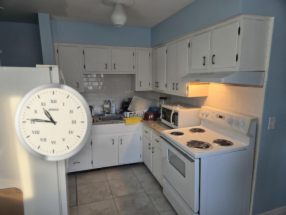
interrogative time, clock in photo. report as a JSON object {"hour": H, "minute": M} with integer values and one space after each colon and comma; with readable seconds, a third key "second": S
{"hour": 10, "minute": 46}
